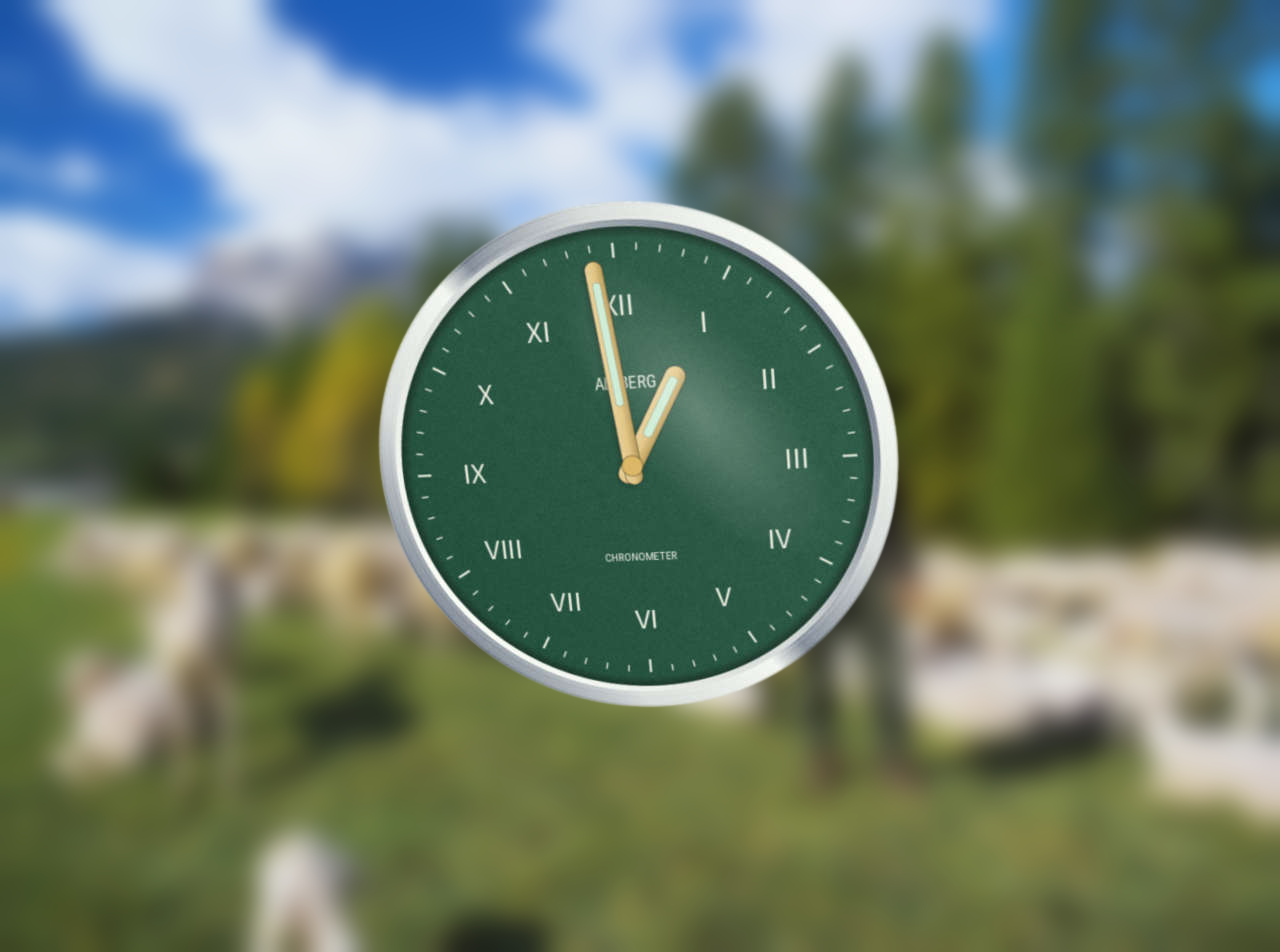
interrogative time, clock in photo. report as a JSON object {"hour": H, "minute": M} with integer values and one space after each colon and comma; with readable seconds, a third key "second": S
{"hour": 12, "minute": 59}
